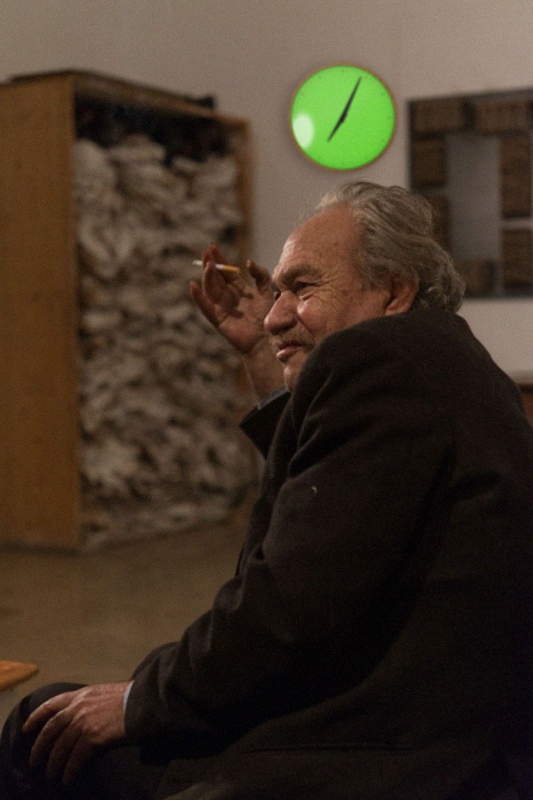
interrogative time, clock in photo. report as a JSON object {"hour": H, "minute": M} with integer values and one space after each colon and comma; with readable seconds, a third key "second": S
{"hour": 7, "minute": 4}
